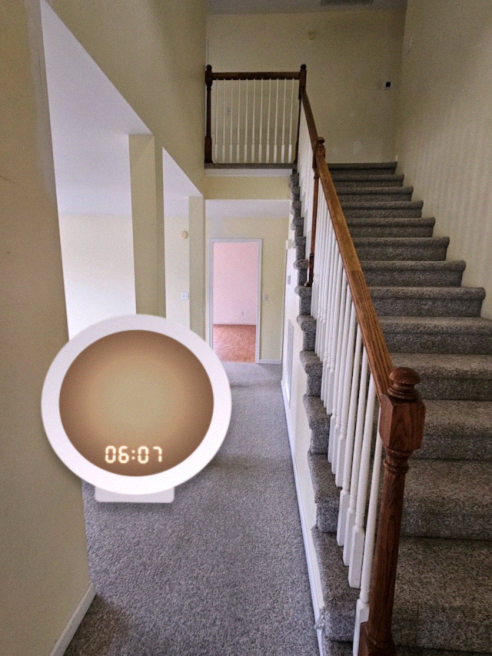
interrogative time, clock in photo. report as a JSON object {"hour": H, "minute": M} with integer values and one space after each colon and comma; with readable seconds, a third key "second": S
{"hour": 6, "minute": 7}
